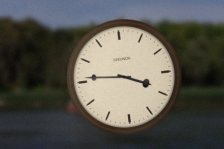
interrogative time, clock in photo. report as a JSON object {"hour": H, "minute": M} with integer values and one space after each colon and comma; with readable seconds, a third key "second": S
{"hour": 3, "minute": 46}
